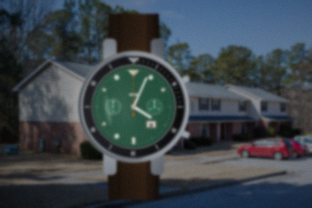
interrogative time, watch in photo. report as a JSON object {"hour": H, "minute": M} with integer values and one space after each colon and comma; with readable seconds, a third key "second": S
{"hour": 4, "minute": 4}
